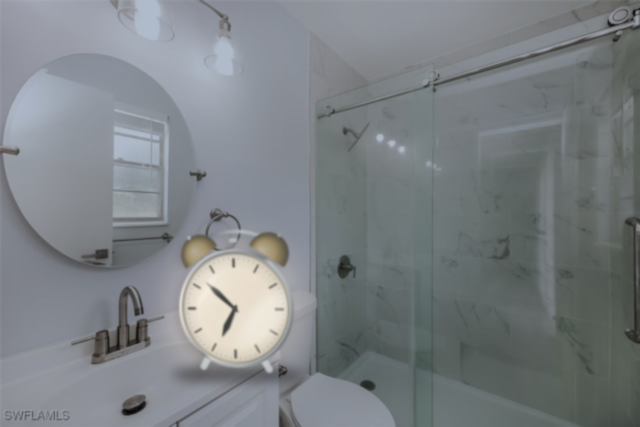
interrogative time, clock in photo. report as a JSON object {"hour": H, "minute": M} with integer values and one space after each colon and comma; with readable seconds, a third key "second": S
{"hour": 6, "minute": 52}
